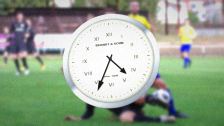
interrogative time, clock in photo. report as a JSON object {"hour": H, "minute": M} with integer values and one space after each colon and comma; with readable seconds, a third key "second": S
{"hour": 4, "minute": 34}
